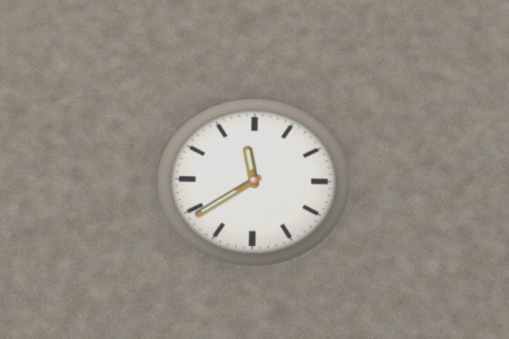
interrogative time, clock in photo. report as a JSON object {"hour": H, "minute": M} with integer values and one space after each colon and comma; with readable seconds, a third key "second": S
{"hour": 11, "minute": 39}
